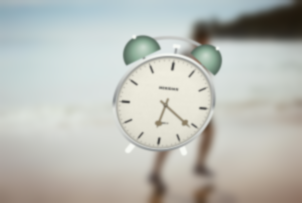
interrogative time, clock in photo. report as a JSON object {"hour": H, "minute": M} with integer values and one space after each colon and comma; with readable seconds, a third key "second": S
{"hour": 6, "minute": 21}
